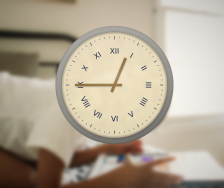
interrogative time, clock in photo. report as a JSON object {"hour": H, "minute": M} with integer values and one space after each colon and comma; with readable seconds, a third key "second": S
{"hour": 12, "minute": 45}
